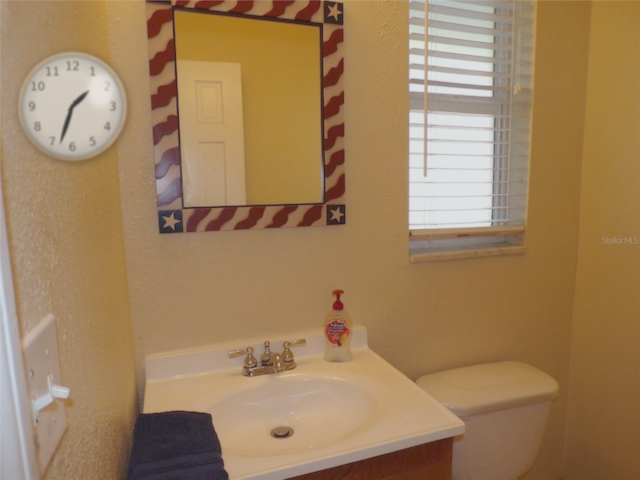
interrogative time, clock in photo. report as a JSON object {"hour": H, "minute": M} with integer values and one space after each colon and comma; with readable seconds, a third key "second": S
{"hour": 1, "minute": 33}
